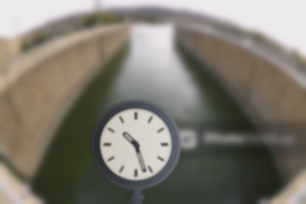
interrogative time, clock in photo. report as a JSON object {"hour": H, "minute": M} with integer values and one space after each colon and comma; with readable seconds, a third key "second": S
{"hour": 10, "minute": 27}
